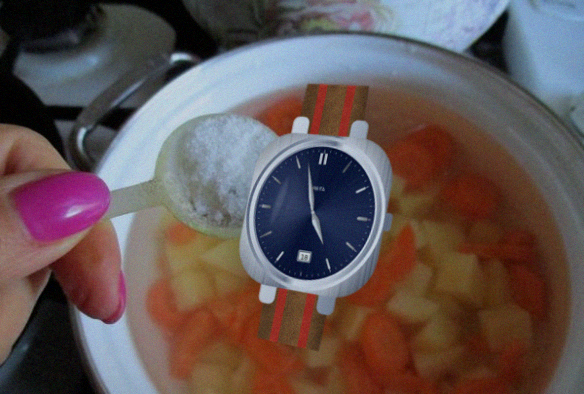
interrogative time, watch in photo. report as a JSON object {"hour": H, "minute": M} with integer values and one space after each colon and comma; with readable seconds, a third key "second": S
{"hour": 4, "minute": 57}
